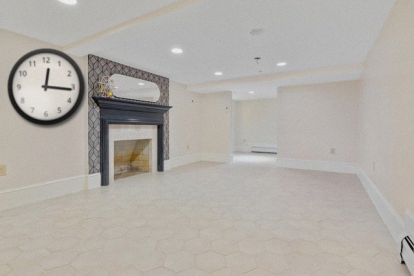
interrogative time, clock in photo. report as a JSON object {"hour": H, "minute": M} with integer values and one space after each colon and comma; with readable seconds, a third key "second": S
{"hour": 12, "minute": 16}
